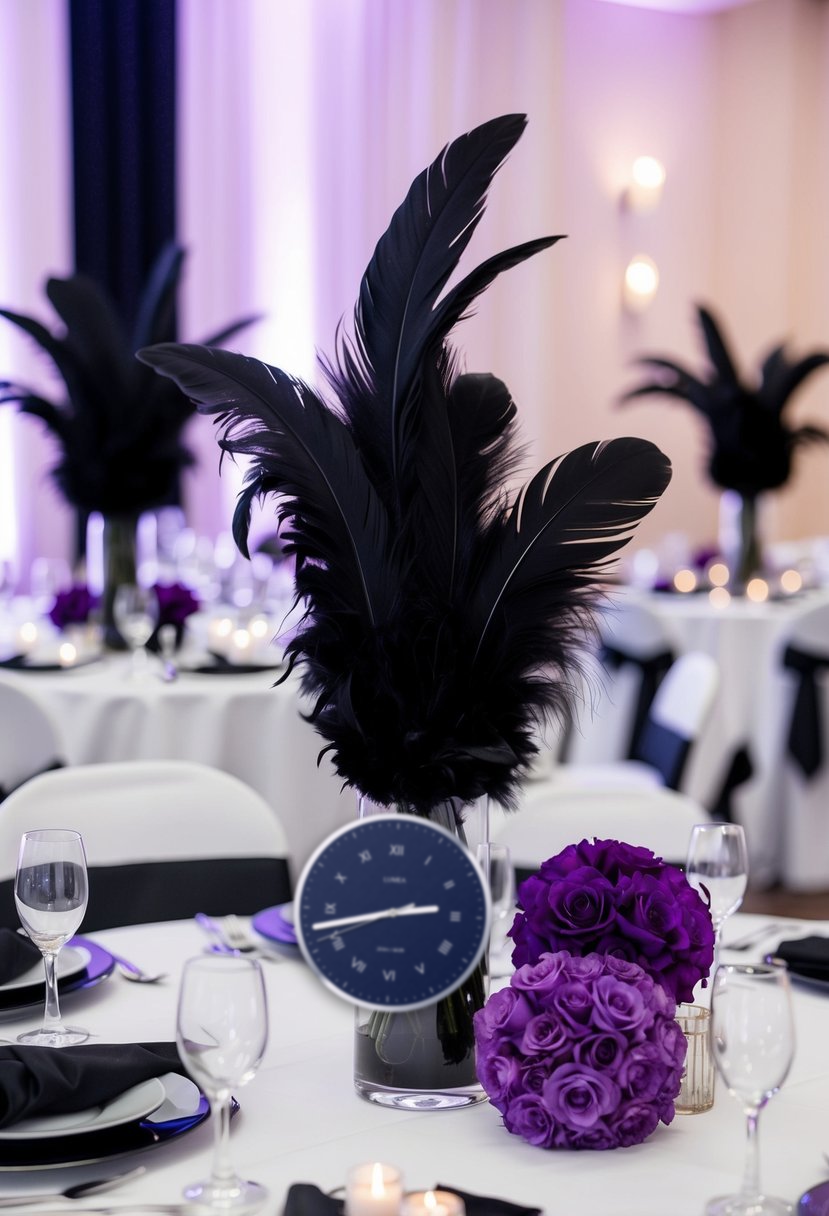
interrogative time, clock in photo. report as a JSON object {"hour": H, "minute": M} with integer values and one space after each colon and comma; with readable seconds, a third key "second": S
{"hour": 2, "minute": 42, "second": 41}
